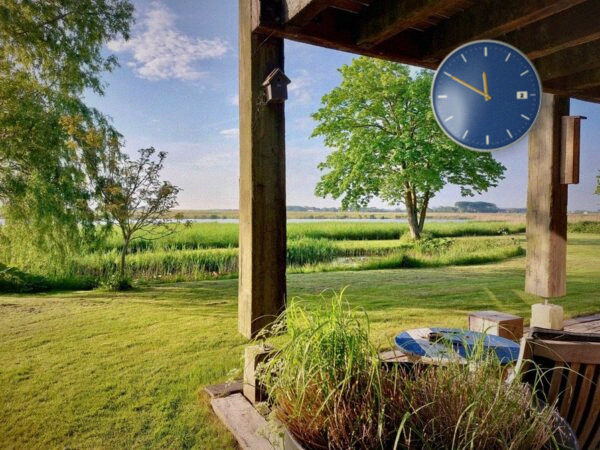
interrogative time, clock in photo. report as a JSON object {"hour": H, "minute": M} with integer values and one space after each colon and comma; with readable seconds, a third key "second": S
{"hour": 11, "minute": 50}
